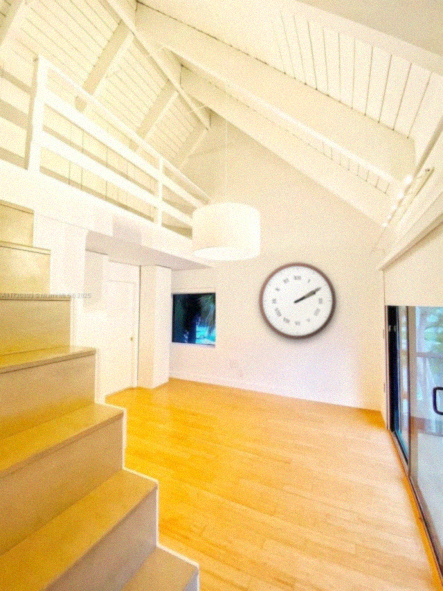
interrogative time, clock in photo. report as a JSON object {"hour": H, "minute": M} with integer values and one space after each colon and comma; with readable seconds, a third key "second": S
{"hour": 2, "minute": 10}
